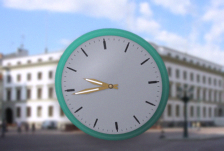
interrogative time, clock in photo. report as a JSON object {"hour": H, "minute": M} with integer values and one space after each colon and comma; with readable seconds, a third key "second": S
{"hour": 9, "minute": 44}
